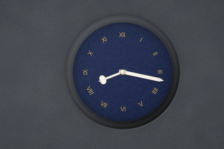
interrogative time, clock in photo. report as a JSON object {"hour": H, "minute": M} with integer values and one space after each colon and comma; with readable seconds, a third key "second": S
{"hour": 8, "minute": 17}
